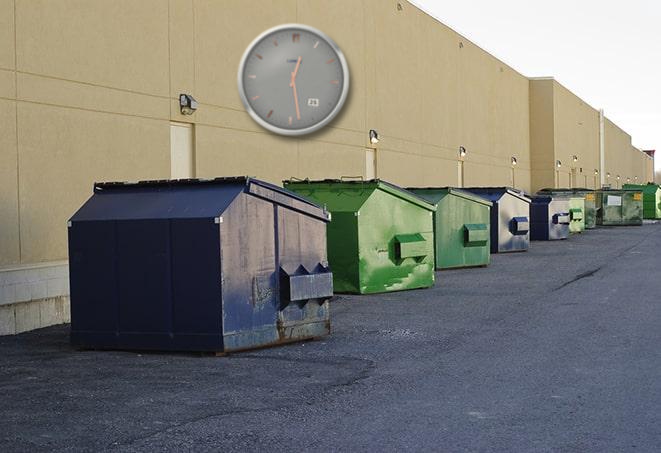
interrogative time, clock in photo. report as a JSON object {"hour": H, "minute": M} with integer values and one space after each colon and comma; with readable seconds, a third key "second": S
{"hour": 12, "minute": 28}
